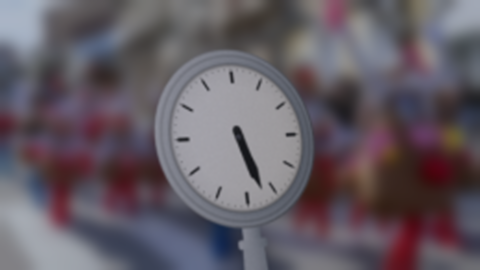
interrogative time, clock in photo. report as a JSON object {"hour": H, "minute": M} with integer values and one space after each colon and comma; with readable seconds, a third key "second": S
{"hour": 5, "minute": 27}
